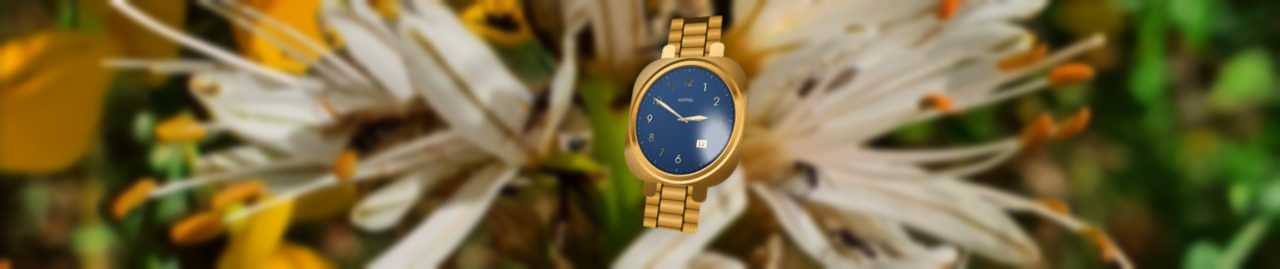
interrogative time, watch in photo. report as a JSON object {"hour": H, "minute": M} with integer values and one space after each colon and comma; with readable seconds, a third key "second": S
{"hour": 2, "minute": 50}
